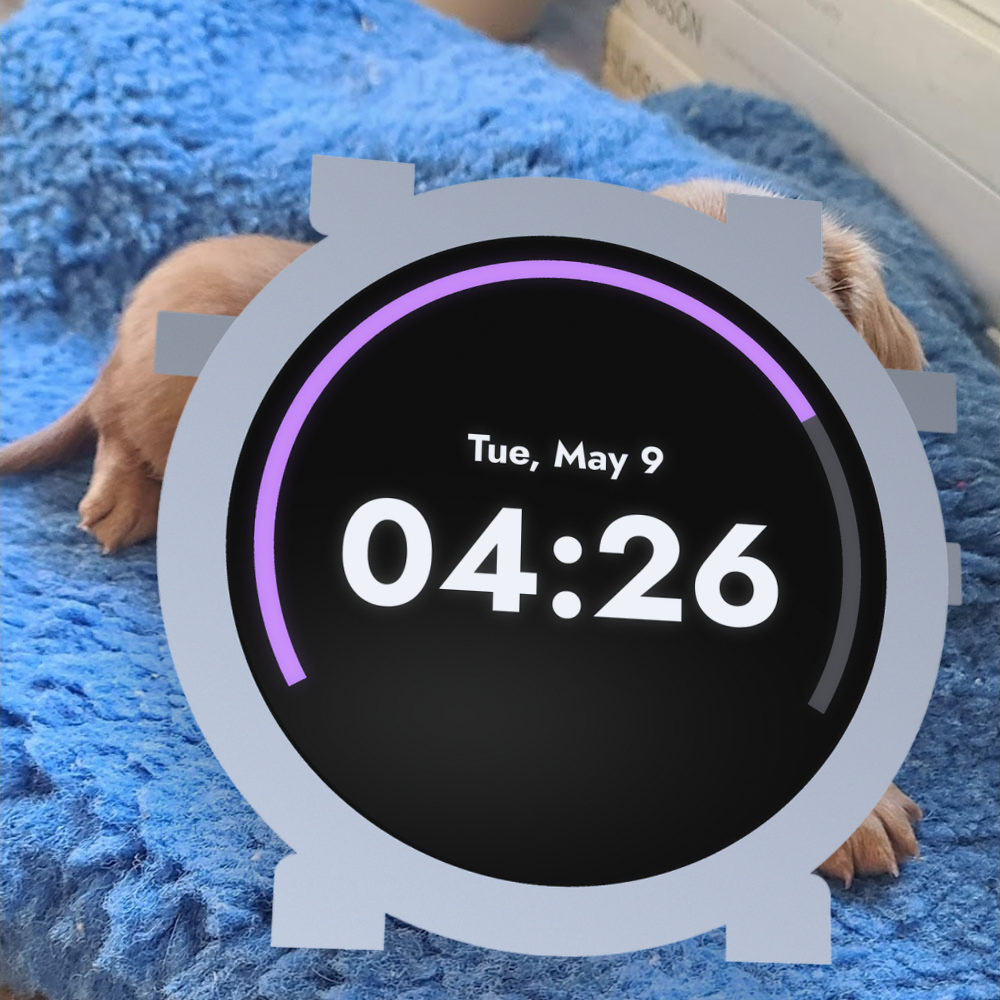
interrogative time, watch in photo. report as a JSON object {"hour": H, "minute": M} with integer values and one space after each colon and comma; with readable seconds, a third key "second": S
{"hour": 4, "minute": 26}
